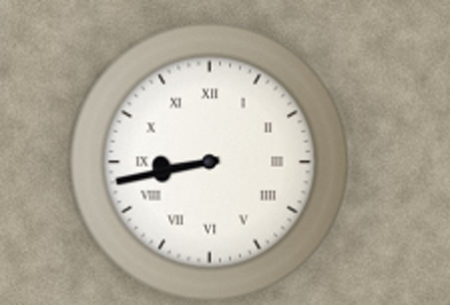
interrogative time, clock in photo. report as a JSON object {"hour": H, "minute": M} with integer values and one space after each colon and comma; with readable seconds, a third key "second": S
{"hour": 8, "minute": 43}
